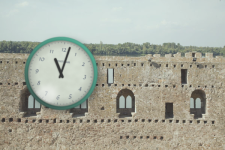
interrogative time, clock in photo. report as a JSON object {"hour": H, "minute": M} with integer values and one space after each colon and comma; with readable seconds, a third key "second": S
{"hour": 11, "minute": 2}
